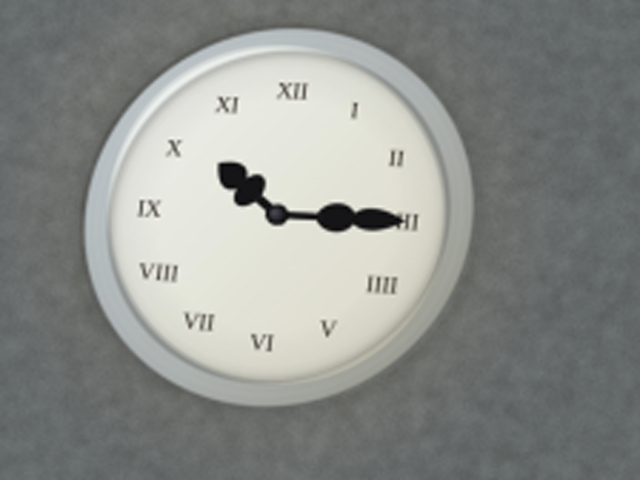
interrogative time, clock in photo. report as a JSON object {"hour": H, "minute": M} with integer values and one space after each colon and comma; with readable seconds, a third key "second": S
{"hour": 10, "minute": 15}
